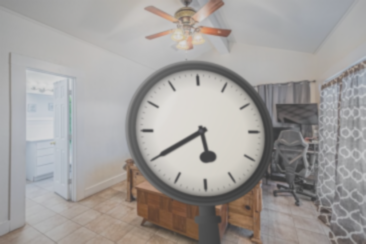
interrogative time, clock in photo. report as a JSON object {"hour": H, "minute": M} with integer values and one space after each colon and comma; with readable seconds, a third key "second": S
{"hour": 5, "minute": 40}
